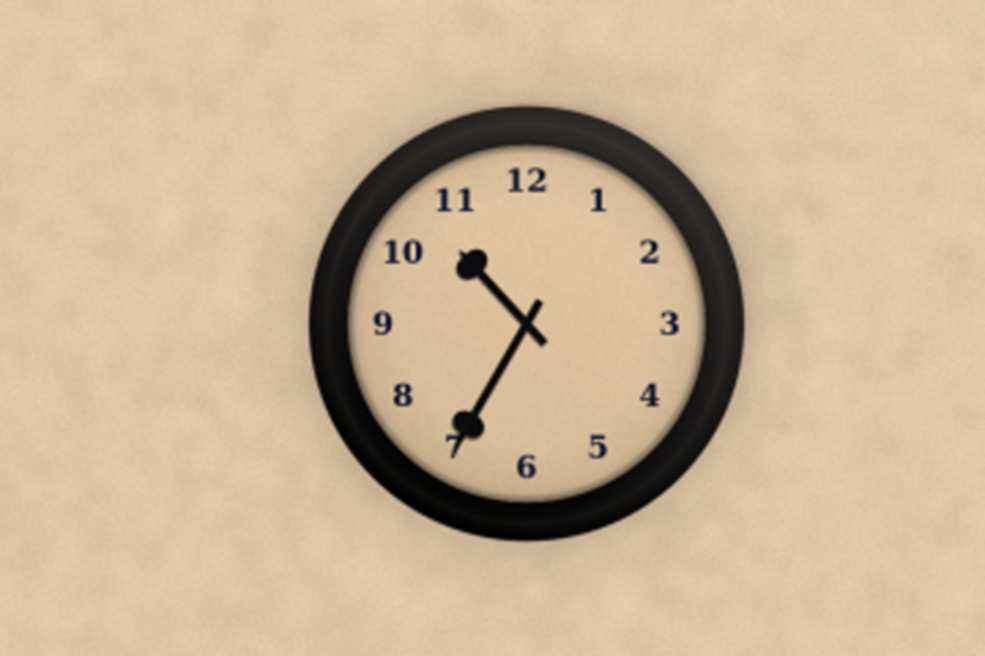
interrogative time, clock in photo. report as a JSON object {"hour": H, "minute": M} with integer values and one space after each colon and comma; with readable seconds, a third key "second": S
{"hour": 10, "minute": 35}
